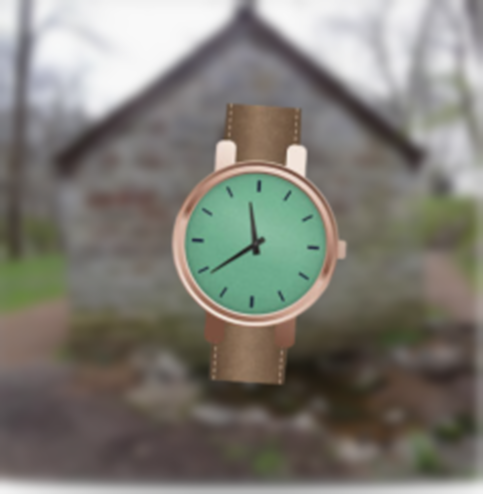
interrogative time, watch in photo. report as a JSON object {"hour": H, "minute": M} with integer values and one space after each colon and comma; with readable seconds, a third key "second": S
{"hour": 11, "minute": 39}
